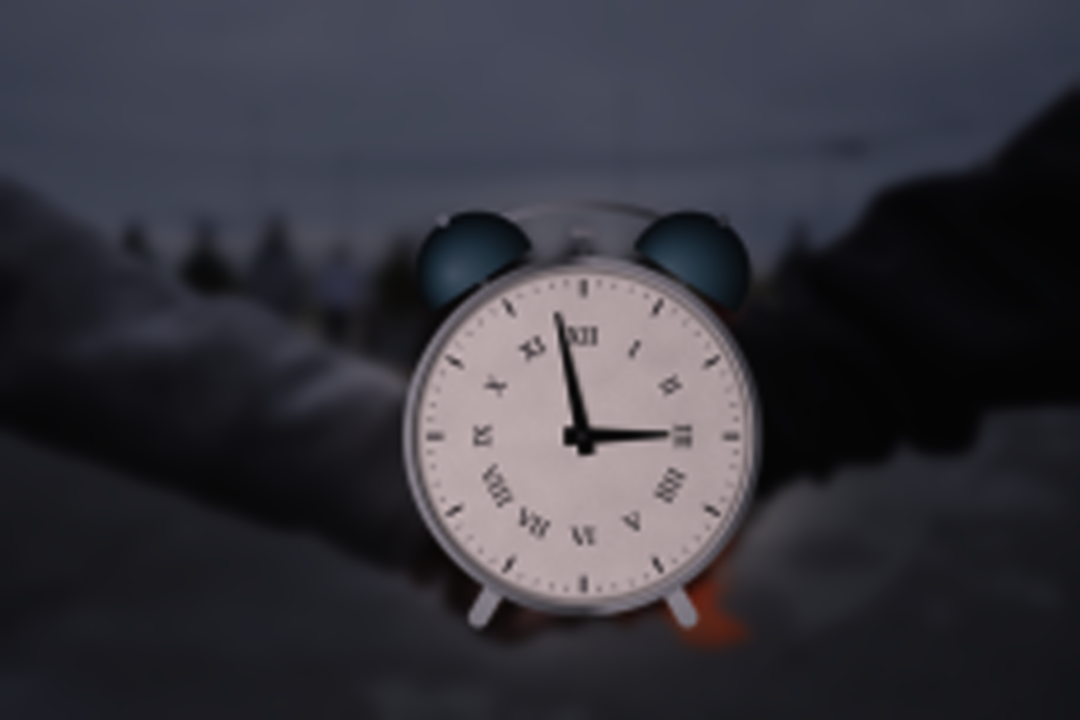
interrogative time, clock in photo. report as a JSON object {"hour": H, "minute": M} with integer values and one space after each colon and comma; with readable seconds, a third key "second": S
{"hour": 2, "minute": 58}
